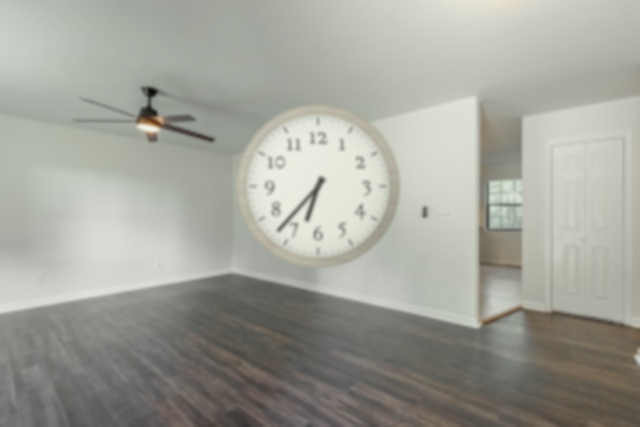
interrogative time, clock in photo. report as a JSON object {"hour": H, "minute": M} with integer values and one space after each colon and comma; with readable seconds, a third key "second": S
{"hour": 6, "minute": 37}
